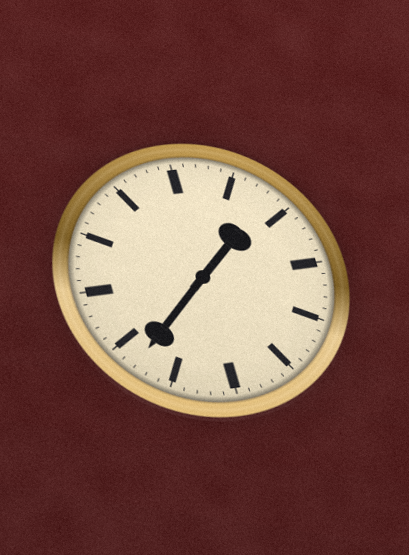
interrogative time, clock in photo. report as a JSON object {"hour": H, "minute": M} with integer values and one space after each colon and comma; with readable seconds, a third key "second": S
{"hour": 1, "minute": 38}
